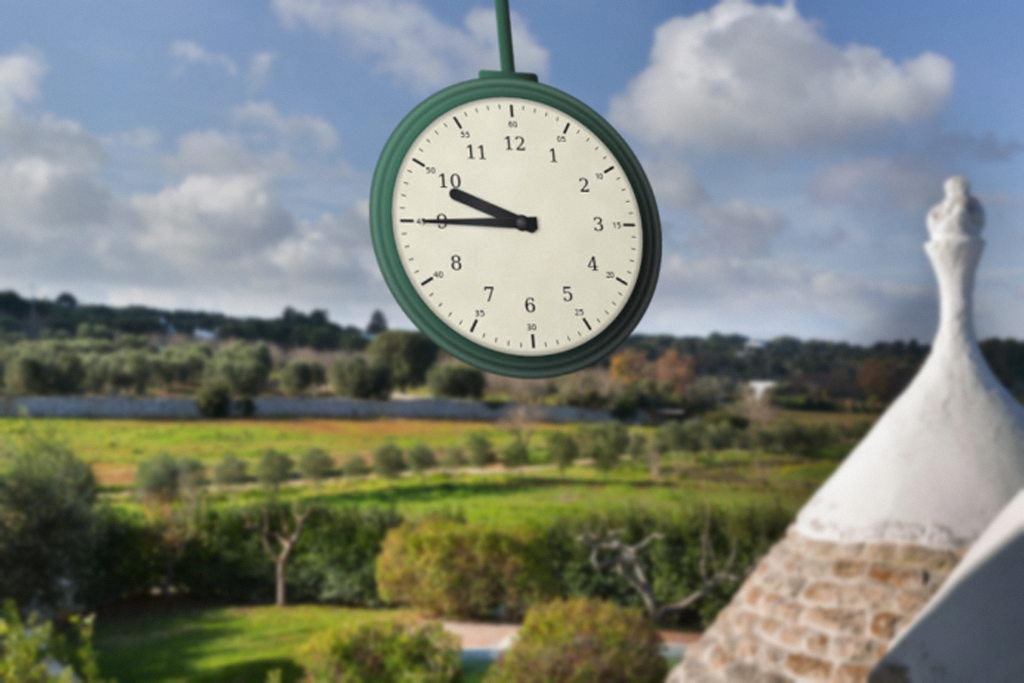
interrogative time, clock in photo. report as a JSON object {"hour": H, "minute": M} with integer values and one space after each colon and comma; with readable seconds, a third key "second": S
{"hour": 9, "minute": 45}
